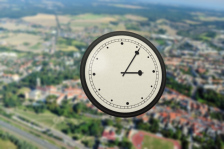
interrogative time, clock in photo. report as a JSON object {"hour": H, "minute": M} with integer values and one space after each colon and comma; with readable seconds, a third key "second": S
{"hour": 3, "minute": 6}
